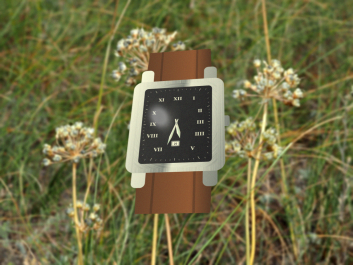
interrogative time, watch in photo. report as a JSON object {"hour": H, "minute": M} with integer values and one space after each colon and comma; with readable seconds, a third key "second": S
{"hour": 5, "minute": 33}
